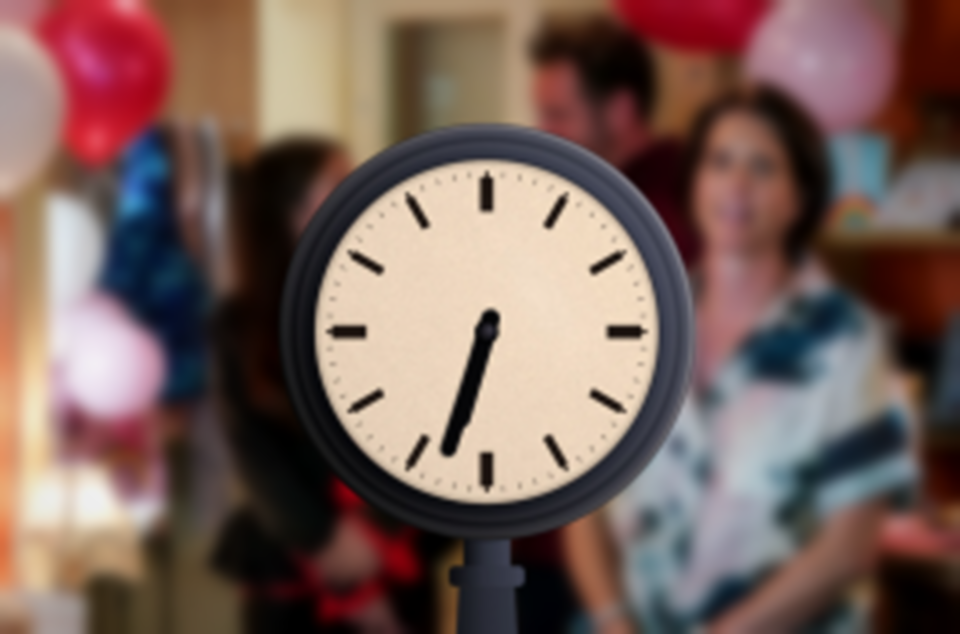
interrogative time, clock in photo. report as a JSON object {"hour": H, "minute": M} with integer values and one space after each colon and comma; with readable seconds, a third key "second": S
{"hour": 6, "minute": 33}
